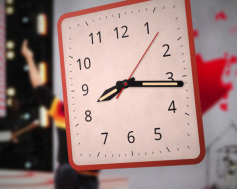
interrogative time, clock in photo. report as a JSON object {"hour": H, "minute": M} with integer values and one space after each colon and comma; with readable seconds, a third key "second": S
{"hour": 8, "minute": 16, "second": 7}
